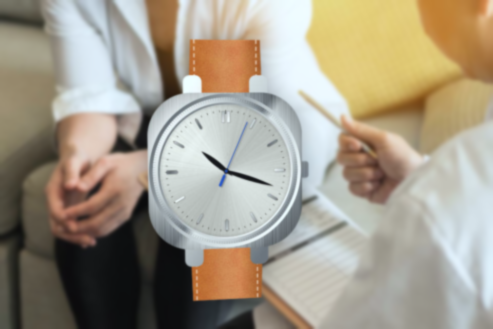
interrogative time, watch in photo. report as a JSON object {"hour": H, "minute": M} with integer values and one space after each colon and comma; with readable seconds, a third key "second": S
{"hour": 10, "minute": 18, "second": 4}
